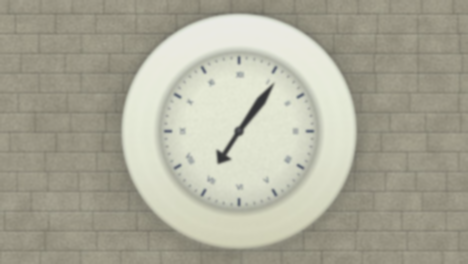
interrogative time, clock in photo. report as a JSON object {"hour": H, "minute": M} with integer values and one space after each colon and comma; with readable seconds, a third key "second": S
{"hour": 7, "minute": 6}
